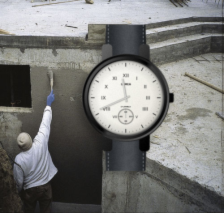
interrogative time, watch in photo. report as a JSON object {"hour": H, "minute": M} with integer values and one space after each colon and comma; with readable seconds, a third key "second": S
{"hour": 11, "minute": 41}
